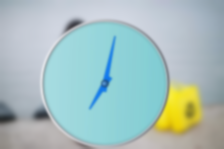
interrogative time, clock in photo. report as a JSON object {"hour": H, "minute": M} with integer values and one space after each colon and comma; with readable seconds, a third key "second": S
{"hour": 7, "minute": 2}
